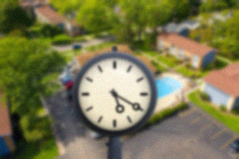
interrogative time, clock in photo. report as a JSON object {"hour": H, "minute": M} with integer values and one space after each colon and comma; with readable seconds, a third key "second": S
{"hour": 5, "minute": 20}
